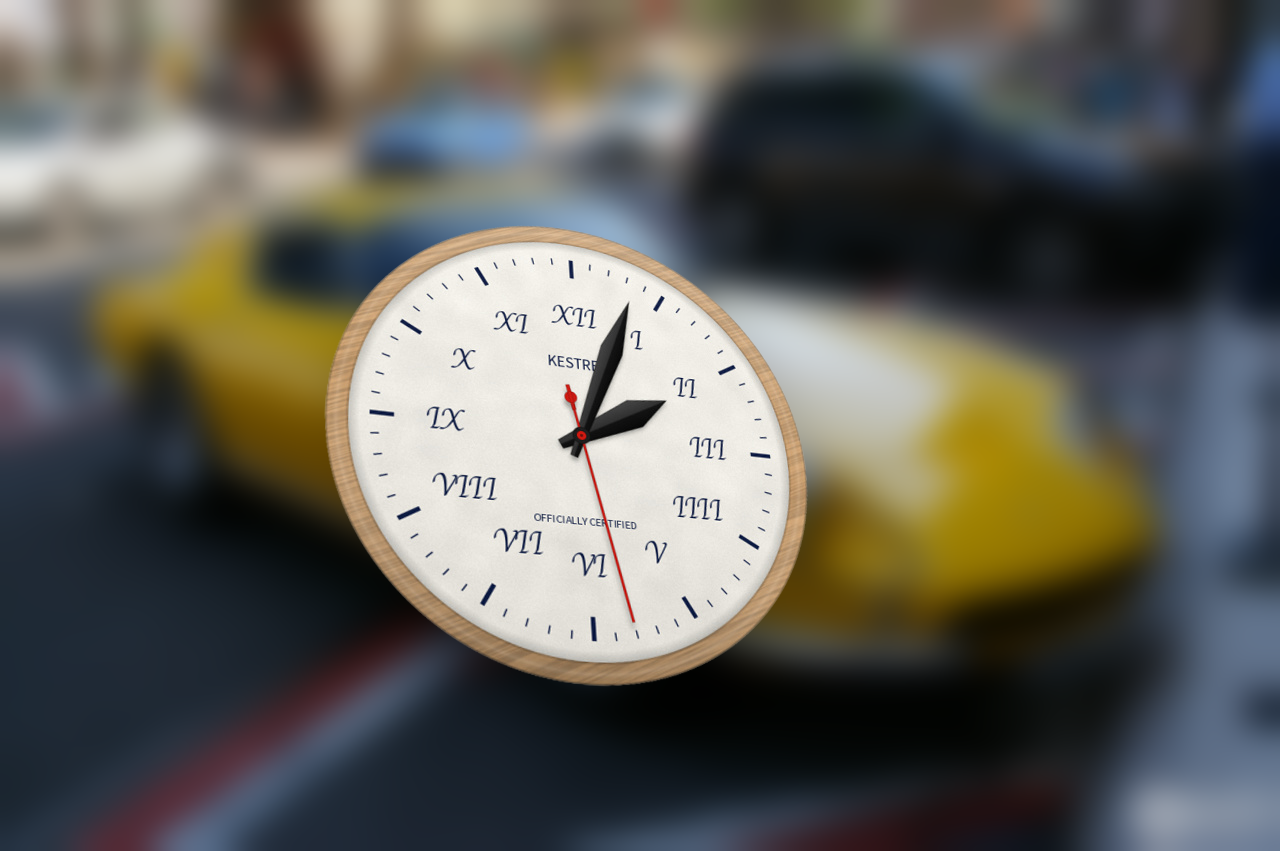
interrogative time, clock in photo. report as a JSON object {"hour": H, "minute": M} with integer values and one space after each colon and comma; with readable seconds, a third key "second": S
{"hour": 2, "minute": 3, "second": 28}
